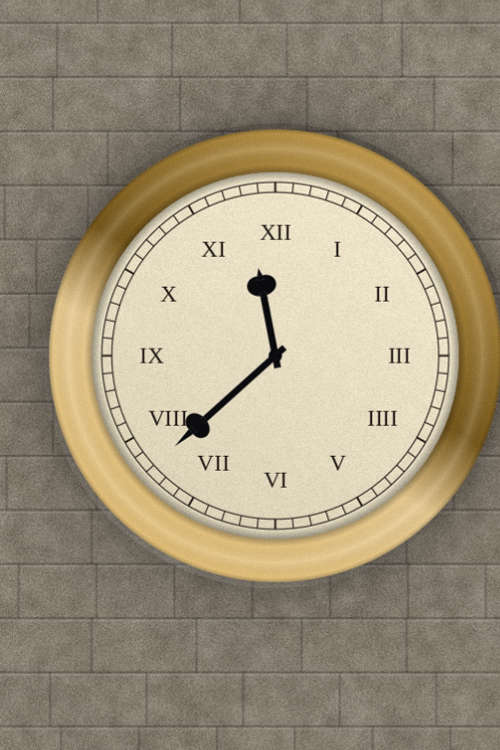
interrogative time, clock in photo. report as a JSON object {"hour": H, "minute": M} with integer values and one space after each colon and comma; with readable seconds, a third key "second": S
{"hour": 11, "minute": 38}
